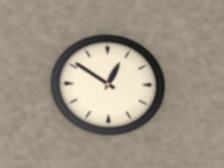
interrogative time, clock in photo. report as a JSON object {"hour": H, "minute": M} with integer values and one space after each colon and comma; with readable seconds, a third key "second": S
{"hour": 12, "minute": 51}
